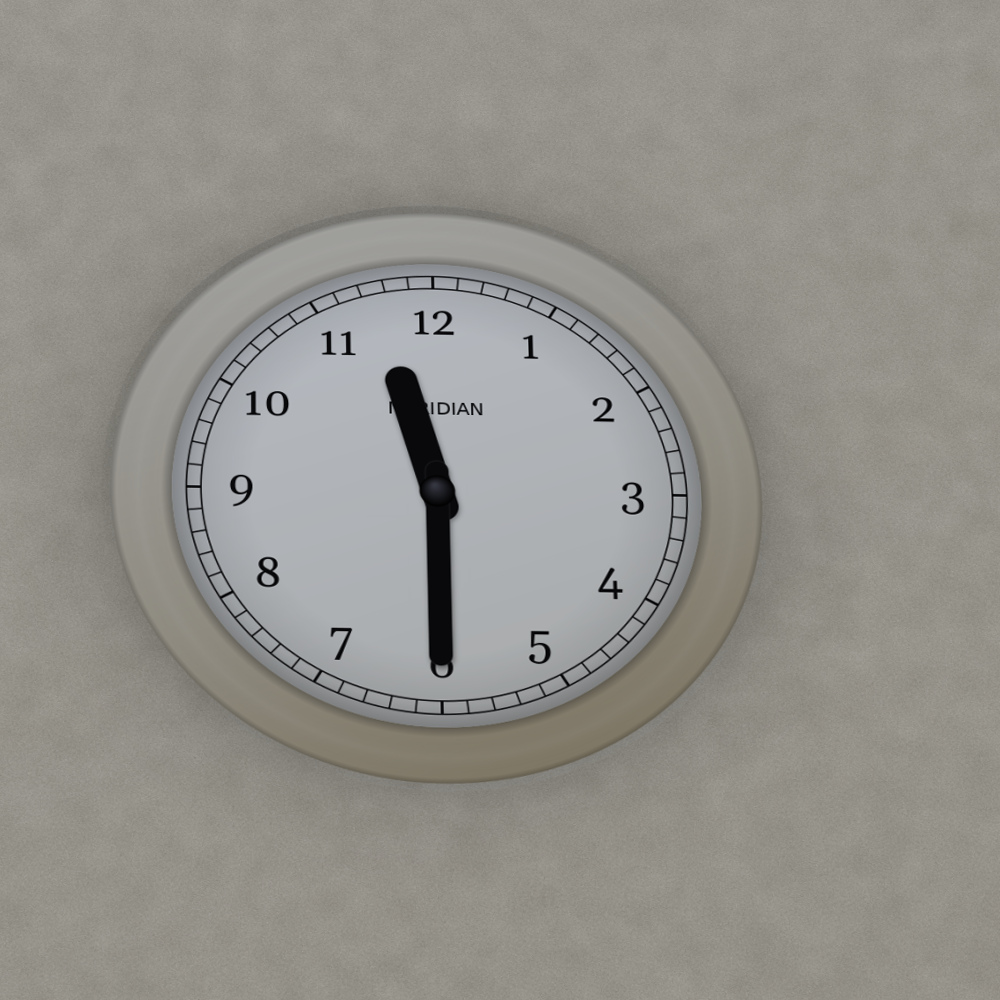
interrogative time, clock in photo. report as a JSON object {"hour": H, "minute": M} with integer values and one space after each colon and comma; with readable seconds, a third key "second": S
{"hour": 11, "minute": 30}
